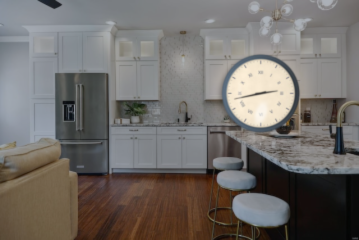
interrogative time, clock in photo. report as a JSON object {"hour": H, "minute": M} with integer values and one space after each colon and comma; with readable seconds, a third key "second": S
{"hour": 2, "minute": 43}
